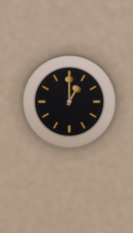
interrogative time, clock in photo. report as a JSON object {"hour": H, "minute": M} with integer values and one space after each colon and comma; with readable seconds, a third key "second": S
{"hour": 1, "minute": 0}
